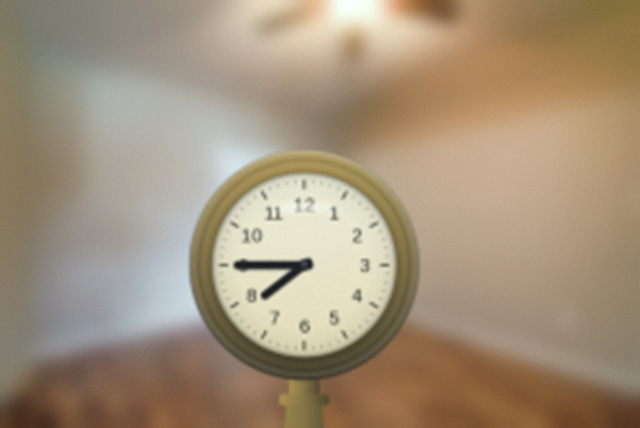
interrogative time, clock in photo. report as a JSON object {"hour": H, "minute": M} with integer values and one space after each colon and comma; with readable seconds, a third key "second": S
{"hour": 7, "minute": 45}
